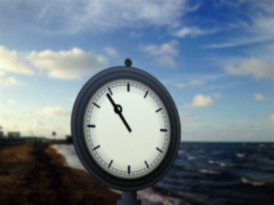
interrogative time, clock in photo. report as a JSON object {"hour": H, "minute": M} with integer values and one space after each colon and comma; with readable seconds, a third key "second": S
{"hour": 10, "minute": 54}
